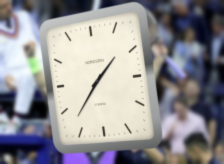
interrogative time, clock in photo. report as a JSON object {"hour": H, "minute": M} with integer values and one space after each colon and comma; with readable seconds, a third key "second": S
{"hour": 1, "minute": 37}
